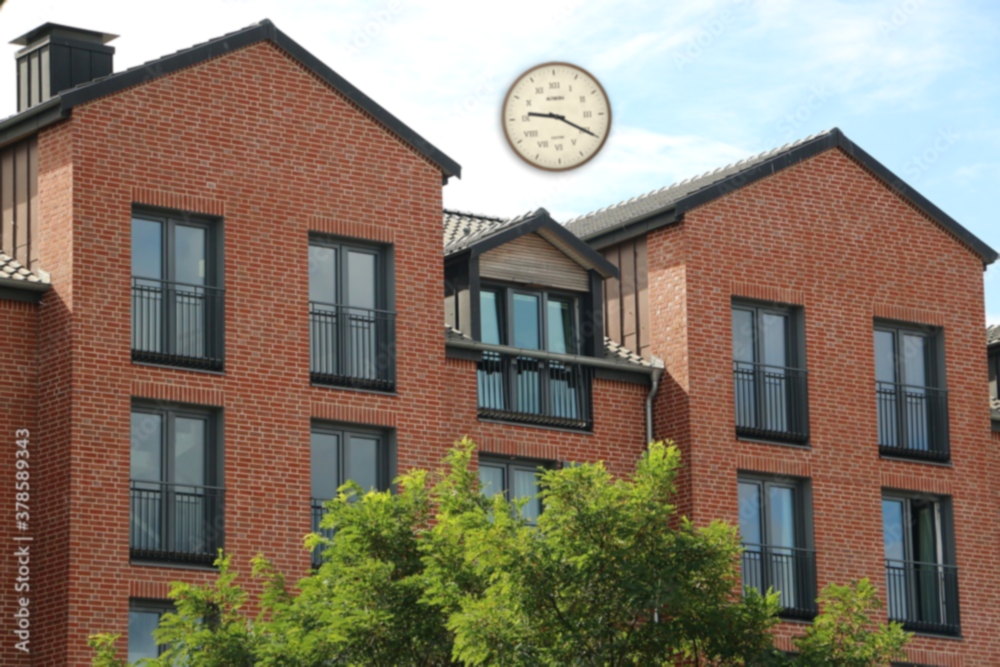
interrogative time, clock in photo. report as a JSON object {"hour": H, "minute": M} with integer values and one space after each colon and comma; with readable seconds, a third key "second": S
{"hour": 9, "minute": 20}
